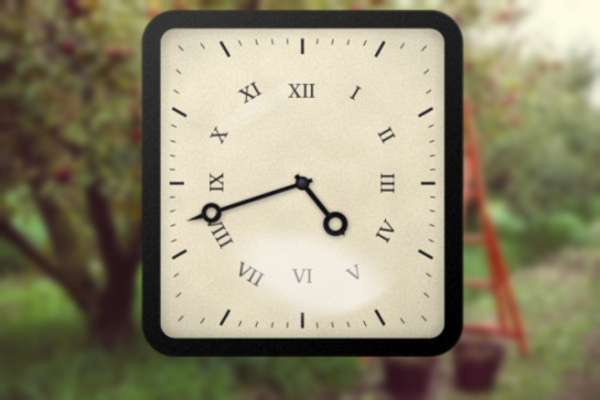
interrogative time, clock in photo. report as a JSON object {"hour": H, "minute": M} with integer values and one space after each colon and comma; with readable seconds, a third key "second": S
{"hour": 4, "minute": 42}
